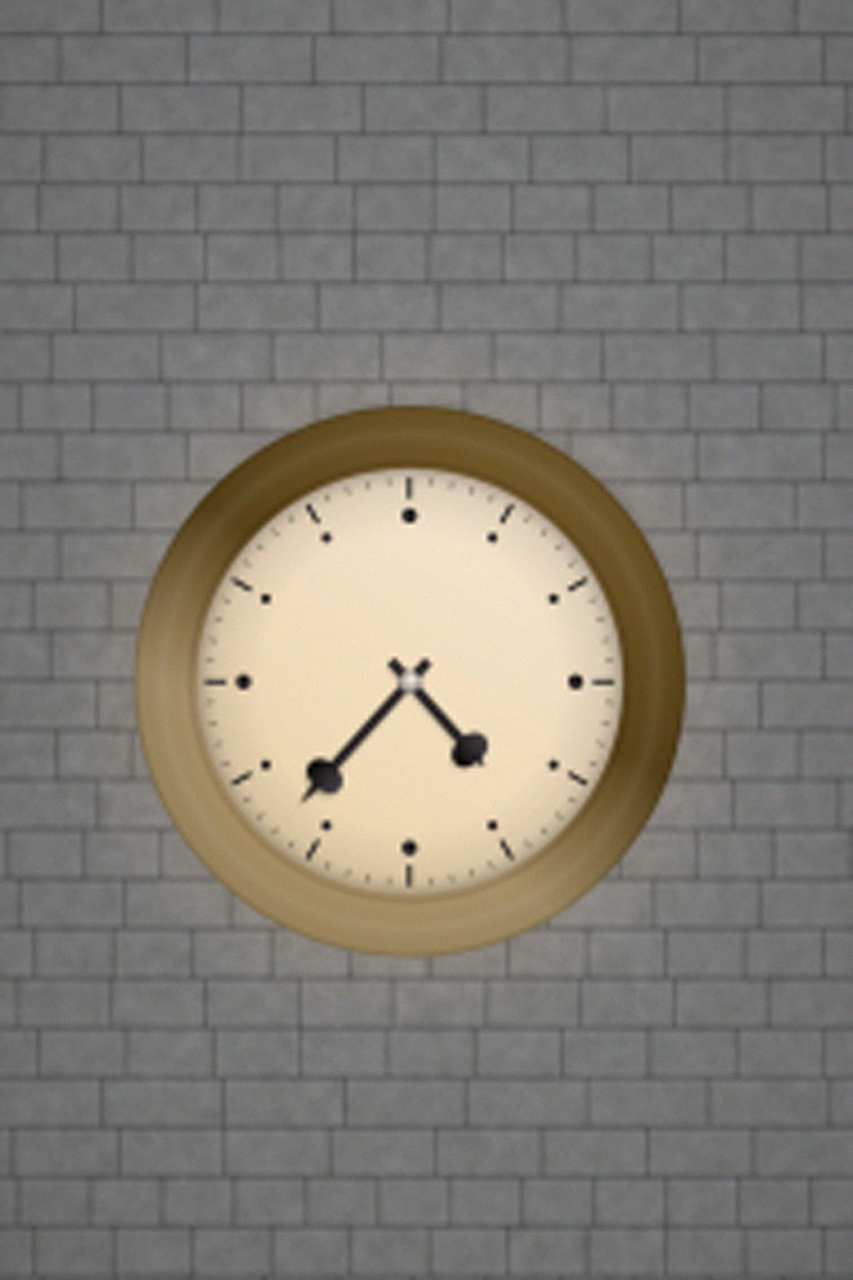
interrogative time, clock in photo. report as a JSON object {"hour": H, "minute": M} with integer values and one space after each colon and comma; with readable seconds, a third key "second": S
{"hour": 4, "minute": 37}
